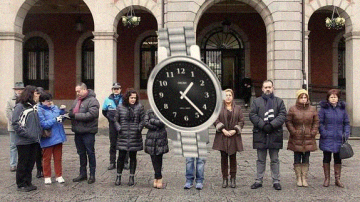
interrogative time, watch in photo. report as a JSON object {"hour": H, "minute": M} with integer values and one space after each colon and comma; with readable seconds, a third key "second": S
{"hour": 1, "minute": 23}
